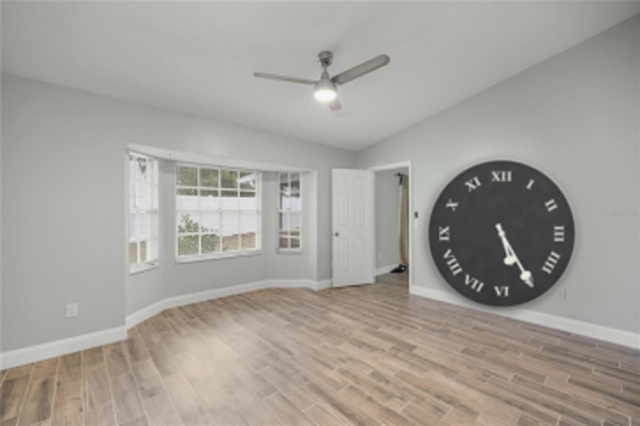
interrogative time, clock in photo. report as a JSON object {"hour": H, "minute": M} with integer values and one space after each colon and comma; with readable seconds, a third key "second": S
{"hour": 5, "minute": 25}
